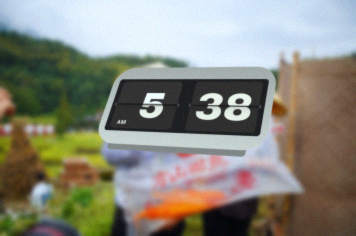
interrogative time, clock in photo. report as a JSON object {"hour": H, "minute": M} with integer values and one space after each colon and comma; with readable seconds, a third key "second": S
{"hour": 5, "minute": 38}
